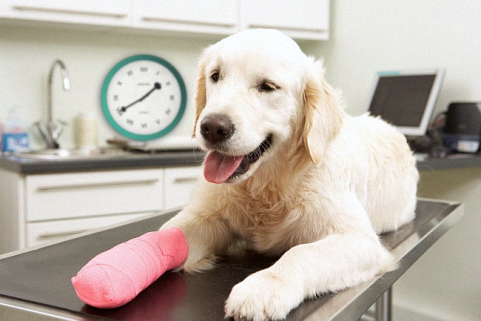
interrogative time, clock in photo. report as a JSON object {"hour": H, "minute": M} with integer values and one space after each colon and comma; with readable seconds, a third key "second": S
{"hour": 1, "minute": 40}
